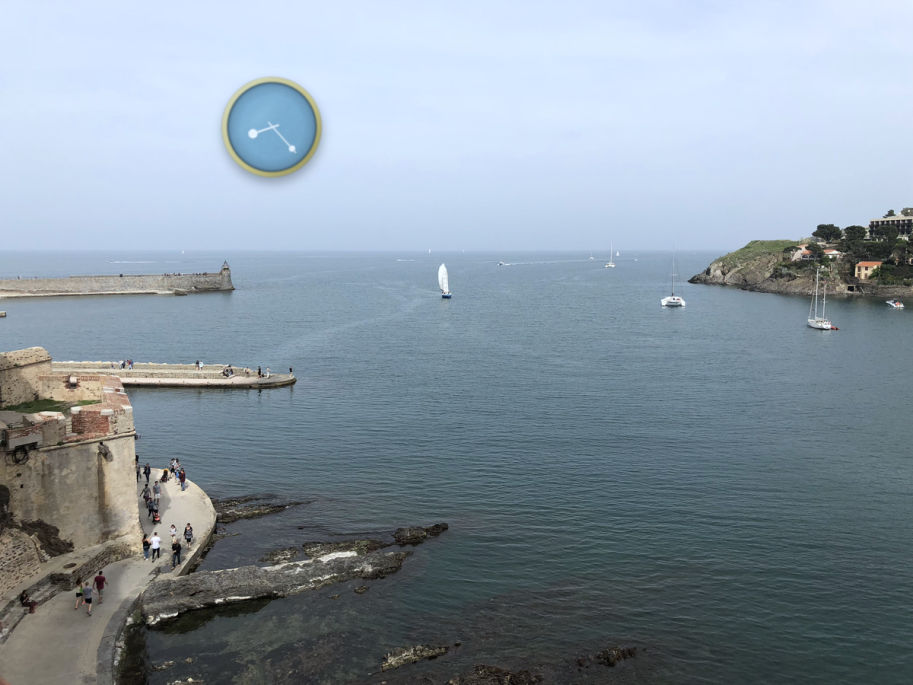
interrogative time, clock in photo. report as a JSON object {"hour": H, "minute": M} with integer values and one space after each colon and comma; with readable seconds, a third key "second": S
{"hour": 8, "minute": 23}
